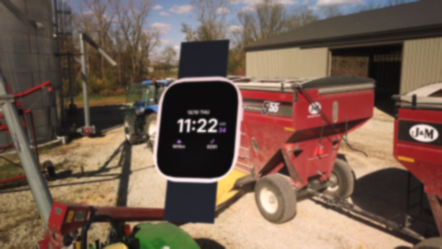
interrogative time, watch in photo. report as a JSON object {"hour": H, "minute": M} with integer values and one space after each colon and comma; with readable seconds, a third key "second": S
{"hour": 11, "minute": 22}
